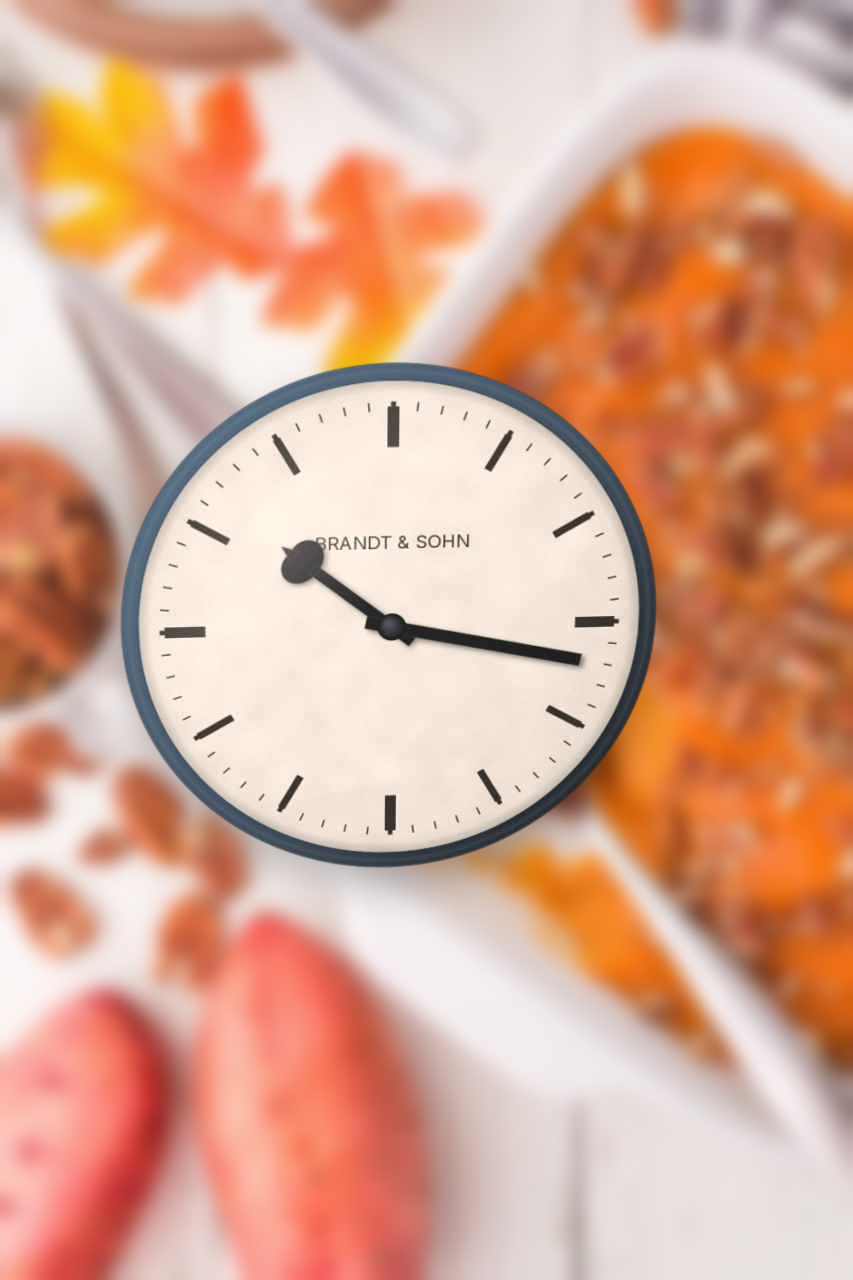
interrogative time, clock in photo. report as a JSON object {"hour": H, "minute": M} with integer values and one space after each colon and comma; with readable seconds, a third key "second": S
{"hour": 10, "minute": 17}
